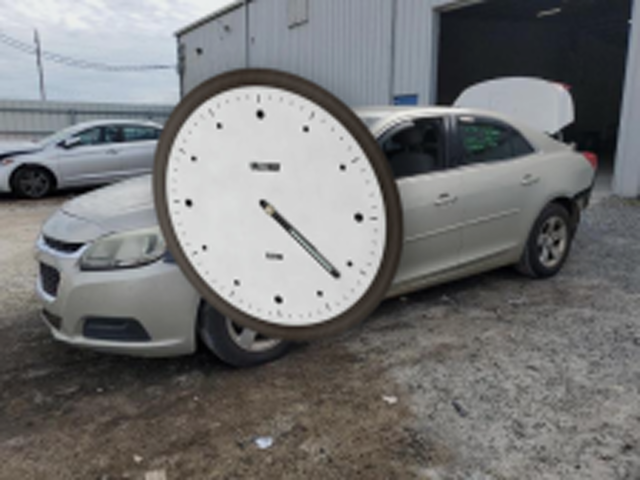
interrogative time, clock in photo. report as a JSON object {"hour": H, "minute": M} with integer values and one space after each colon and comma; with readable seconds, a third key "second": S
{"hour": 4, "minute": 22}
